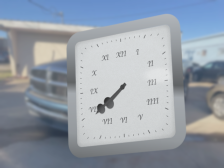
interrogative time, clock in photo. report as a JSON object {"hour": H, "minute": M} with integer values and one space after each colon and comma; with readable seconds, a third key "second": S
{"hour": 7, "minute": 39}
